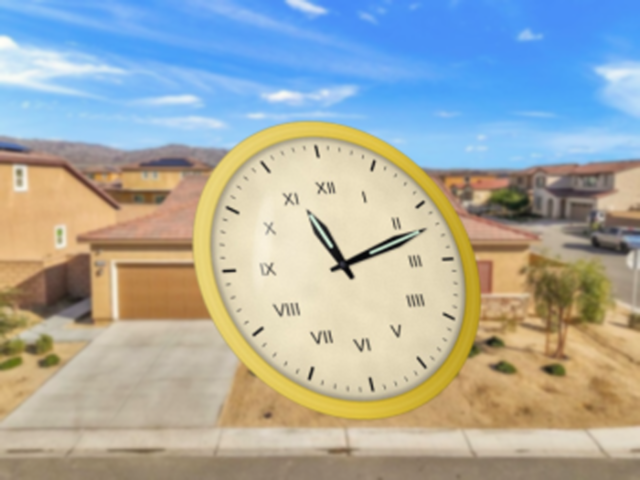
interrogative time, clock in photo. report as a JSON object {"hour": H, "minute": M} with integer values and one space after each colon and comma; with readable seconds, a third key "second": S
{"hour": 11, "minute": 12}
